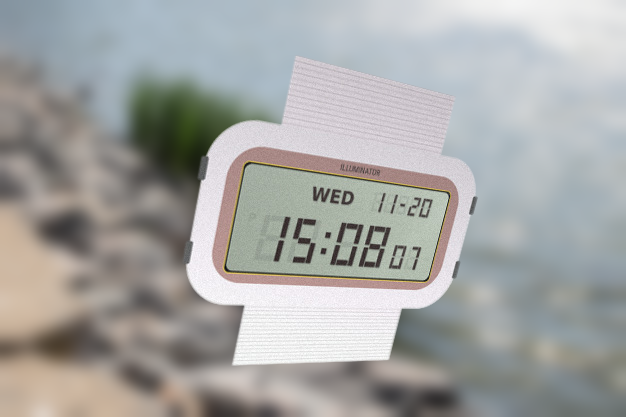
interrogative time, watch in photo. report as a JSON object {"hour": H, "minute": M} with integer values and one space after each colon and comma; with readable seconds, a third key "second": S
{"hour": 15, "minute": 8, "second": 7}
